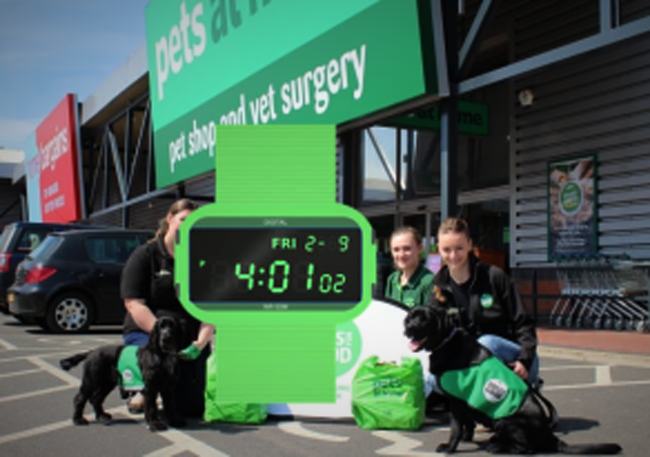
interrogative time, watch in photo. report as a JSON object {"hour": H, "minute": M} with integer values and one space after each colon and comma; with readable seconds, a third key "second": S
{"hour": 4, "minute": 1, "second": 2}
